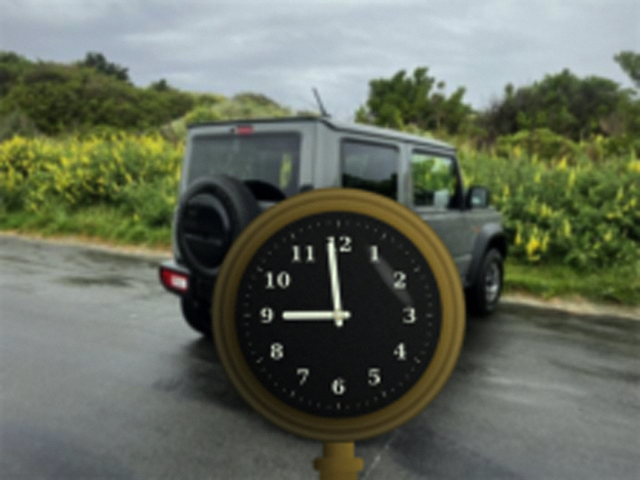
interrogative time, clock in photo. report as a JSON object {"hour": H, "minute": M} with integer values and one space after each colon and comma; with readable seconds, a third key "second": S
{"hour": 8, "minute": 59}
